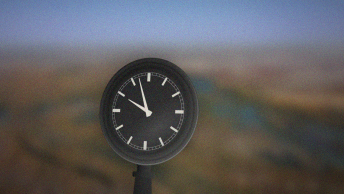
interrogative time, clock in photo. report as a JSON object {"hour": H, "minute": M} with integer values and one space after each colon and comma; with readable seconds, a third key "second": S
{"hour": 9, "minute": 57}
